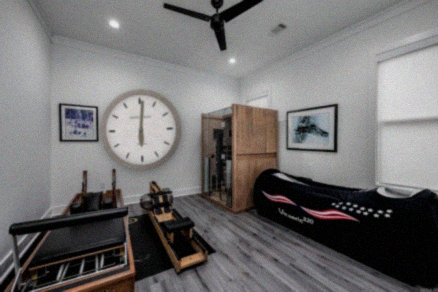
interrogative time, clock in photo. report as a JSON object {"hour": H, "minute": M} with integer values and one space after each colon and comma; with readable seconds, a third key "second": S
{"hour": 6, "minute": 1}
